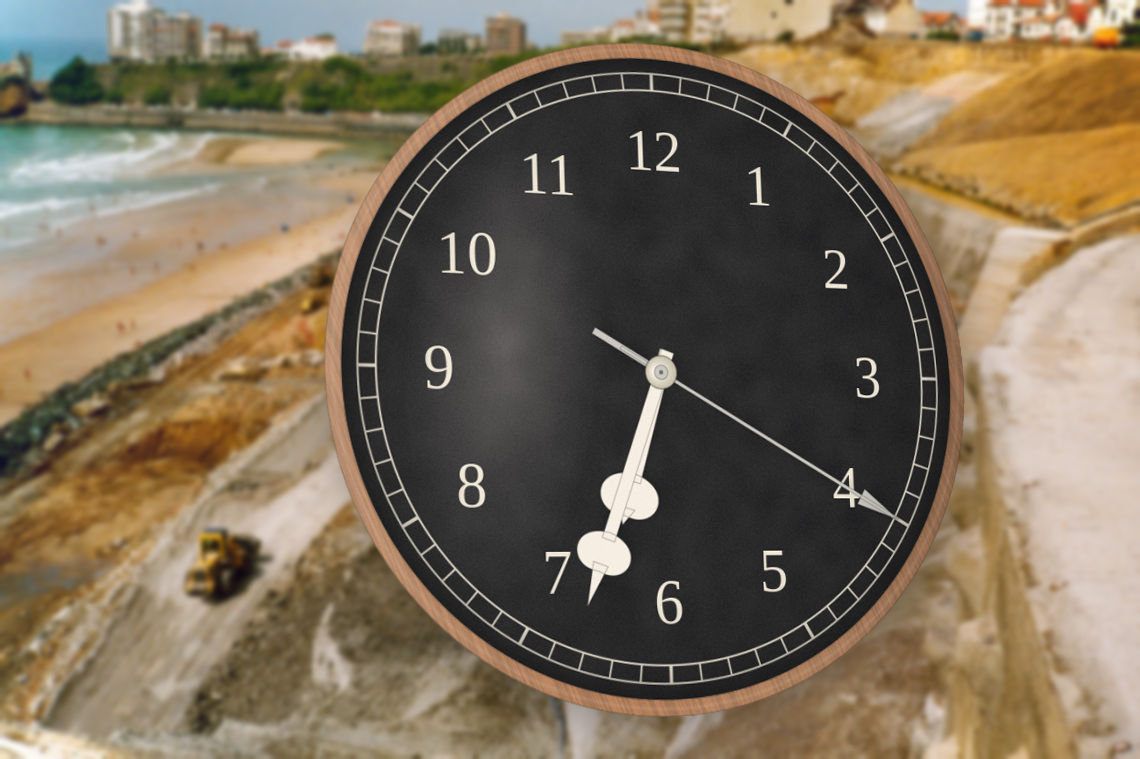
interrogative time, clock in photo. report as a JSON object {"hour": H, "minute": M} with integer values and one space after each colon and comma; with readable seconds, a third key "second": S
{"hour": 6, "minute": 33, "second": 20}
